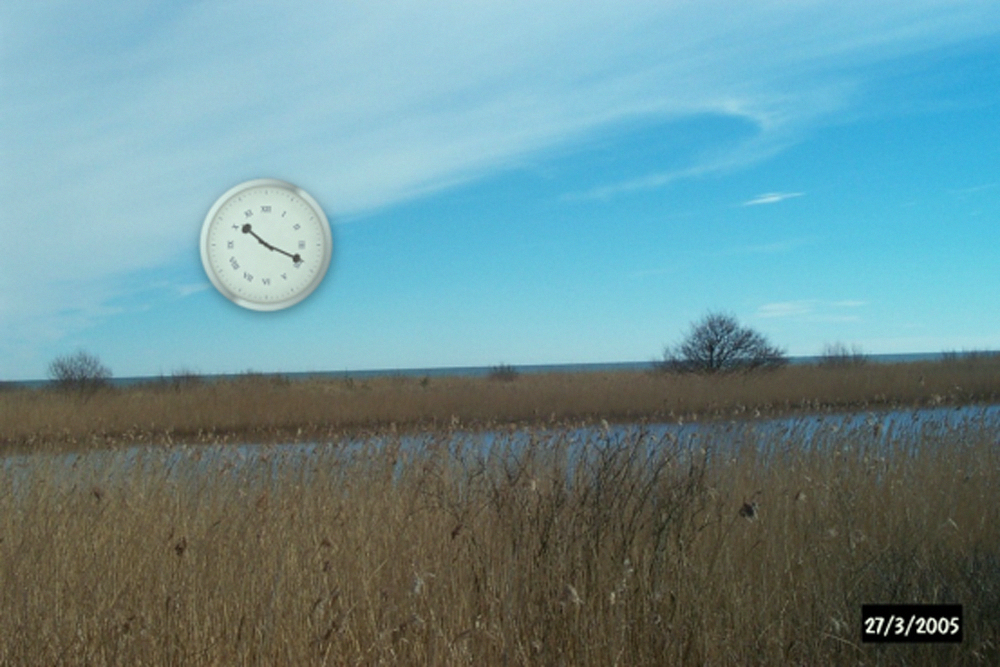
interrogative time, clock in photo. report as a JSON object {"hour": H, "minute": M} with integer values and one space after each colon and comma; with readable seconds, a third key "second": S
{"hour": 10, "minute": 19}
